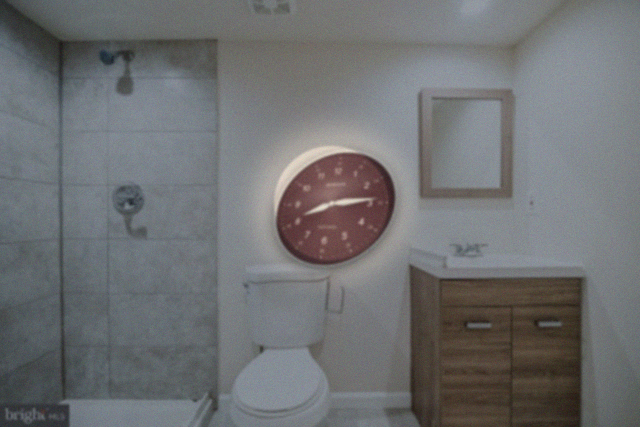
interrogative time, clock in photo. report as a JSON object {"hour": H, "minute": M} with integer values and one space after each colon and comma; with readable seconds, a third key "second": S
{"hour": 8, "minute": 14}
